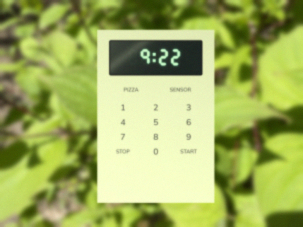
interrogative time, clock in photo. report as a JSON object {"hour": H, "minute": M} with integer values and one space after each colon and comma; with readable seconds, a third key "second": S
{"hour": 9, "minute": 22}
